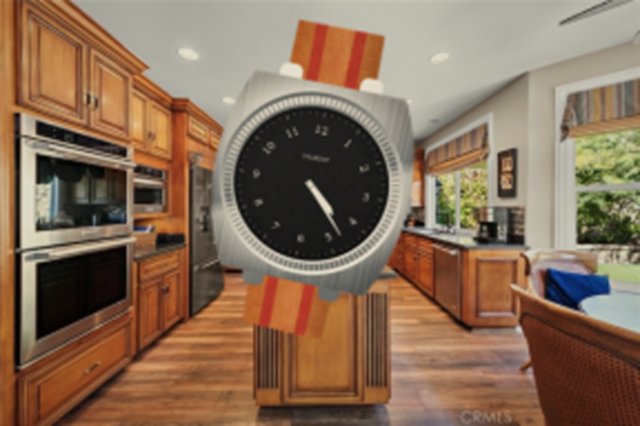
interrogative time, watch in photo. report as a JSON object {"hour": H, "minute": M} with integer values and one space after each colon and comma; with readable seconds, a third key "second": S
{"hour": 4, "minute": 23}
